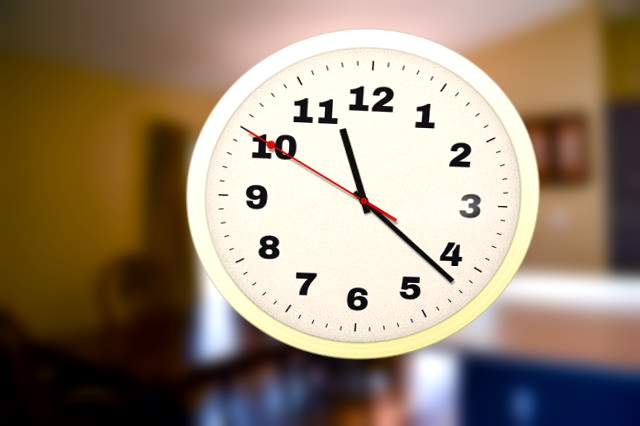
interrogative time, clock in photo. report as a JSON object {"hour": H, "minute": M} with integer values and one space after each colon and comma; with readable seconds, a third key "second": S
{"hour": 11, "minute": 21, "second": 50}
